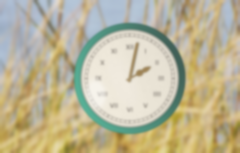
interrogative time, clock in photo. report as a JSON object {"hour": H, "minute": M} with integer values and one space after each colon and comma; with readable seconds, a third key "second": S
{"hour": 2, "minute": 2}
